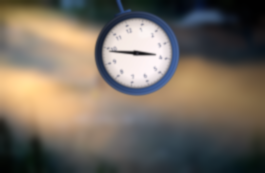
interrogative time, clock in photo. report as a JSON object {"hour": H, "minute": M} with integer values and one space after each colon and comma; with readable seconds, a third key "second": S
{"hour": 3, "minute": 49}
